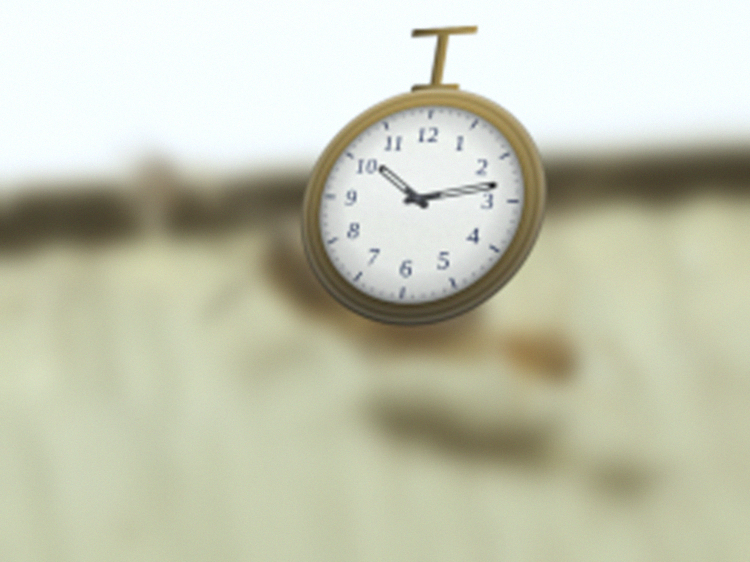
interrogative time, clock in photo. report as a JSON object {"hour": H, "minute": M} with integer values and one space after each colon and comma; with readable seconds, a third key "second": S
{"hour": 10, "minute": 13}
